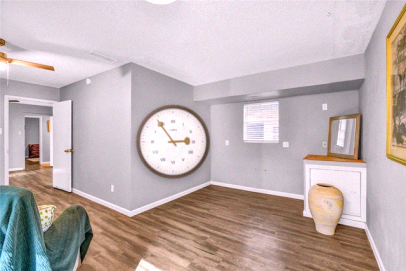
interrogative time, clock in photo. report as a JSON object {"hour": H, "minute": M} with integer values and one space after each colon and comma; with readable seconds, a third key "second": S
{"hour": 2, "minute": 54}
